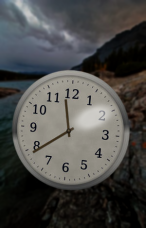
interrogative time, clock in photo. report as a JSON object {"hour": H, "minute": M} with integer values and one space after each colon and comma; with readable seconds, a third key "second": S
{"hour": 11, "minute": 39}
